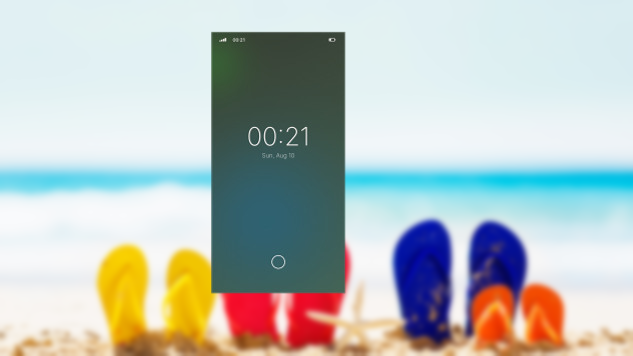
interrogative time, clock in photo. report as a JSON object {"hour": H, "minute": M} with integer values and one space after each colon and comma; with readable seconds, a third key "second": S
{"hour": 0, "minute": 21}
